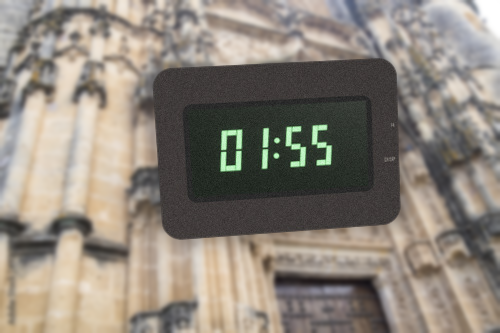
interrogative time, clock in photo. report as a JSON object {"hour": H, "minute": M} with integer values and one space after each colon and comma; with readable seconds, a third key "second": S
{"hour": 1, "minute": 55}
